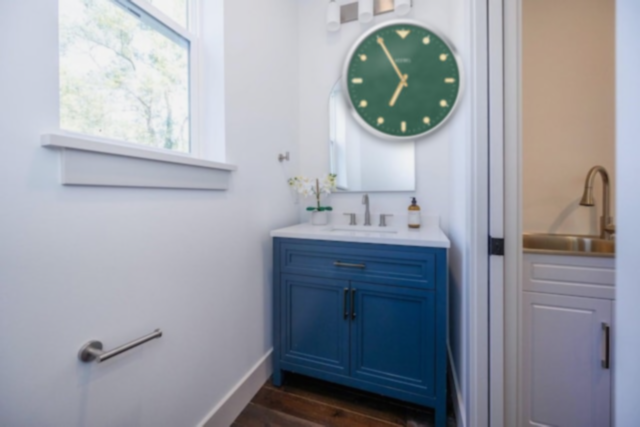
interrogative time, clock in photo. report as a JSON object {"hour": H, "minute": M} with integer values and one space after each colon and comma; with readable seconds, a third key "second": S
{"hour": 6, "minute": 55}
